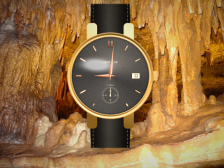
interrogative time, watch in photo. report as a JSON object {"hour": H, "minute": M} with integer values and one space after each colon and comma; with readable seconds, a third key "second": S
{"hour": 9, "minute": 1}
